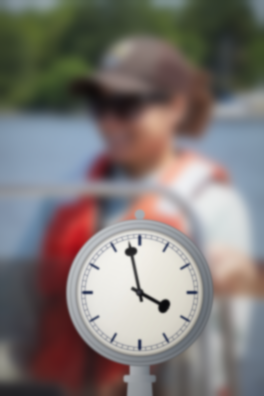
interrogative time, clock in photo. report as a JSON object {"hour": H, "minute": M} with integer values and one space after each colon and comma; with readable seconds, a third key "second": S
{"hour": 3, "minute": 58}
